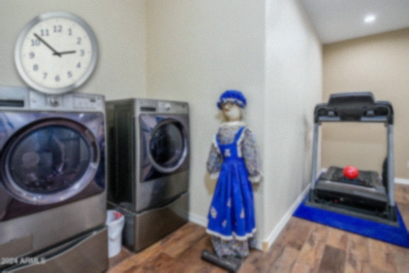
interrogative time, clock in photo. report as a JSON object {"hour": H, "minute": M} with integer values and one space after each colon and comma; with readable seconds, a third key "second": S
{"hour": 2, "minute": 52}
